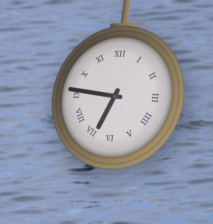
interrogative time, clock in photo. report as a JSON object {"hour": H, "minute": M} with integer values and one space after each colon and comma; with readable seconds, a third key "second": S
{"hour": 6, "minute": 46}
